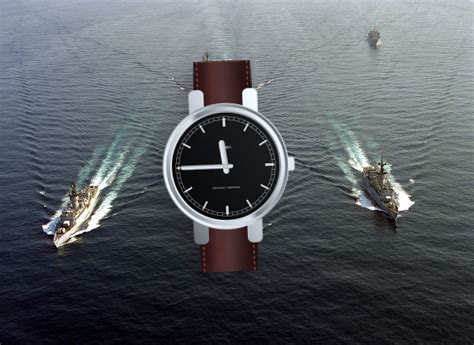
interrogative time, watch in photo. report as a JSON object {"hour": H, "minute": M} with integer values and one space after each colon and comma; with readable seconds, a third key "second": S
{"hour": 11, "minute": 45}
